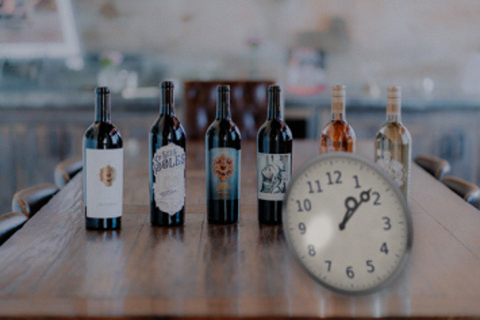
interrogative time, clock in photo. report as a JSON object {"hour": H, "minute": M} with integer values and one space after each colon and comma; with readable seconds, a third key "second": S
{"hour": 1, "minute": 8}
